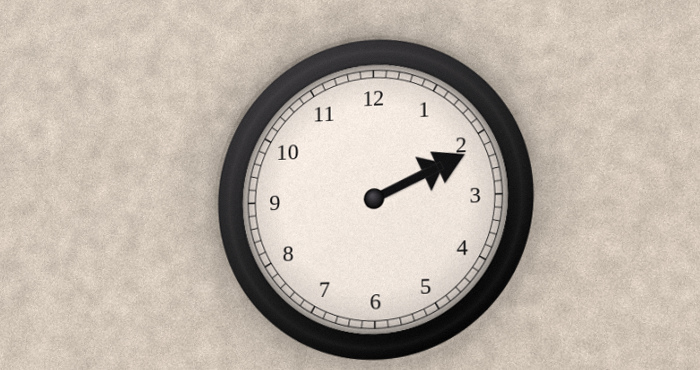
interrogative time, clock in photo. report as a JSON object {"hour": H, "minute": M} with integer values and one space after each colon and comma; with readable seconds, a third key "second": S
{"hour": 2, "minute": 11}
